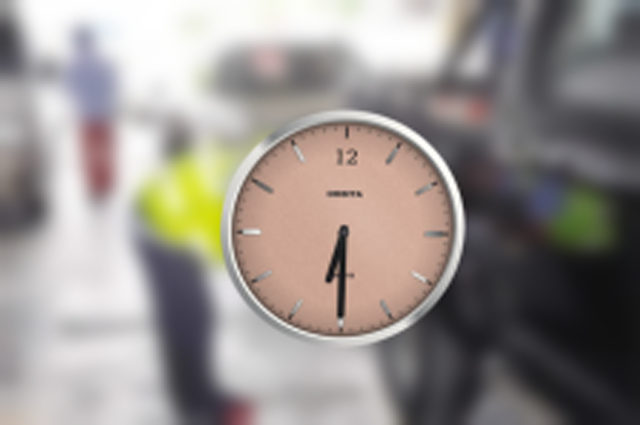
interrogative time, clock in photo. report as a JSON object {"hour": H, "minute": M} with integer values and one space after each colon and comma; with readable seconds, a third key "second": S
{"hour": 6, "minute": 30}
